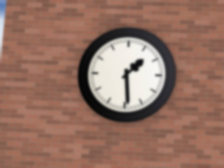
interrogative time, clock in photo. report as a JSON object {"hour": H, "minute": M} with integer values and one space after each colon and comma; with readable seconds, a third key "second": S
{"hour": 1, "minute": 29}
